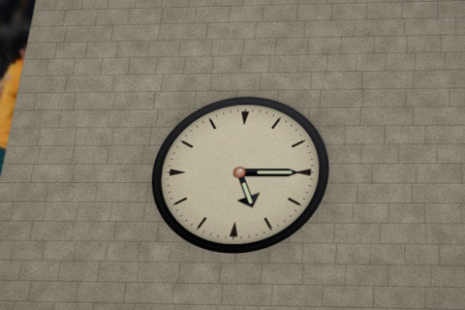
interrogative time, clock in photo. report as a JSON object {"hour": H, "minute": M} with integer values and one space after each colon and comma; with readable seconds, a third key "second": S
{"hour": 5, "minute": 15}
